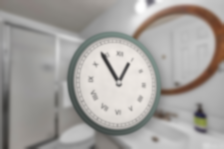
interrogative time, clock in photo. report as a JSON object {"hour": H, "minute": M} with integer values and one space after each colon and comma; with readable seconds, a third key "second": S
{"hour": 12, "minute": 54}
